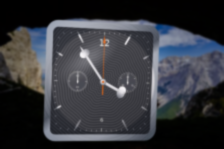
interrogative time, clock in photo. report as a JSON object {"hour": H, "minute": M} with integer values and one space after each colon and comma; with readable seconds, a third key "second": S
{"hour": 3, "minute": 54}
